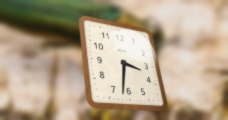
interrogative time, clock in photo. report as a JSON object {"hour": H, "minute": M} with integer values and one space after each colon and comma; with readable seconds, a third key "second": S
{"hour": 3, "minute": 32}
